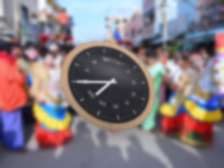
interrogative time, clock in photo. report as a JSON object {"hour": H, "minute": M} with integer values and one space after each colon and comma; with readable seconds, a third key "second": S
{"hour": 7, "minute": 45}
